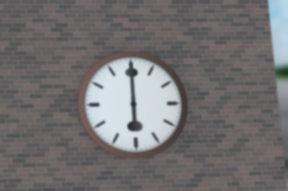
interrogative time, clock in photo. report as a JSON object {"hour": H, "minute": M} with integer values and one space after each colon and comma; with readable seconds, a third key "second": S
{"hour": 6, "minute": 0}
